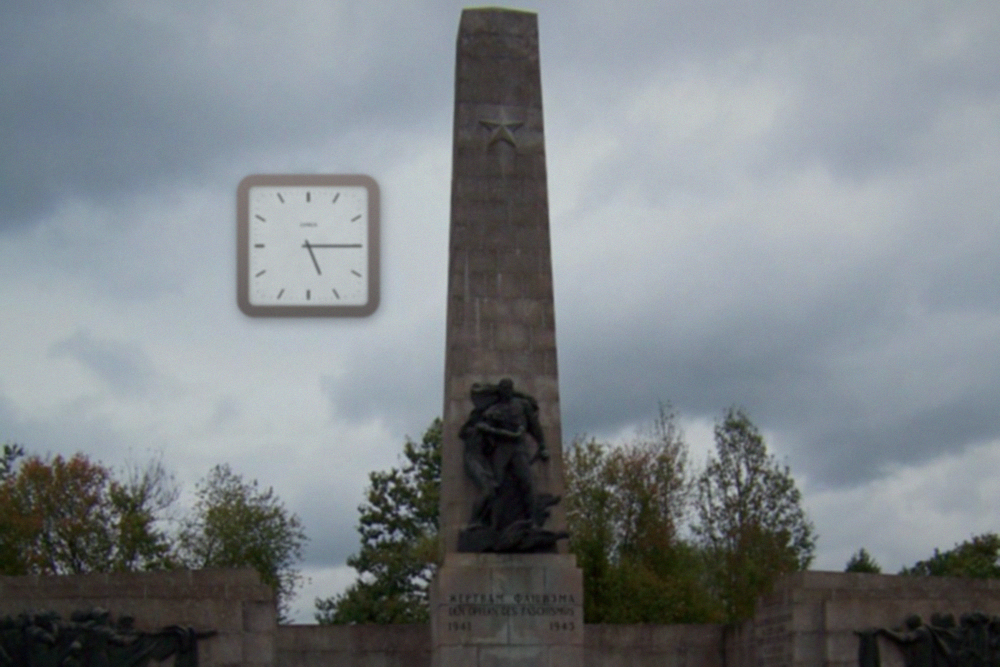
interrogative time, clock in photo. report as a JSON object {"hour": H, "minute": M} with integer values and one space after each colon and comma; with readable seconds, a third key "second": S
{"hour": 5, "minute": 15}
